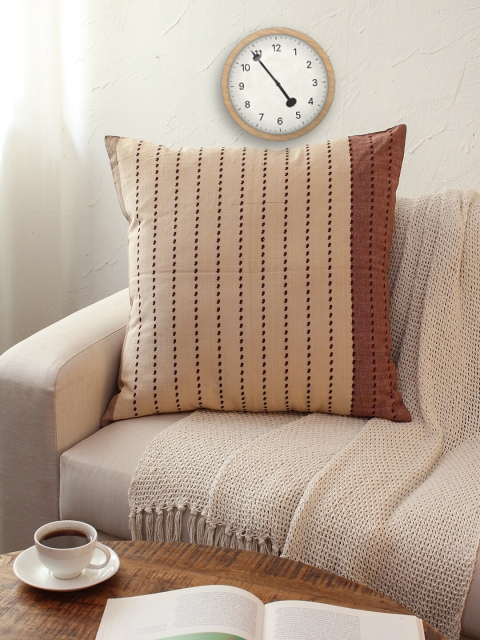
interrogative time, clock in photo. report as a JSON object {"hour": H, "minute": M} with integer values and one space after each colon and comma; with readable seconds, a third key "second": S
{"hour": 4, "minute": 54}
